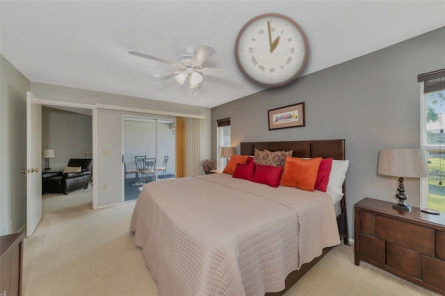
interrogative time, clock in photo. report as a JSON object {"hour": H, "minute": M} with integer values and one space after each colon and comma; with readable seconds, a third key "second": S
{"hour": 12, "minute": 59}
